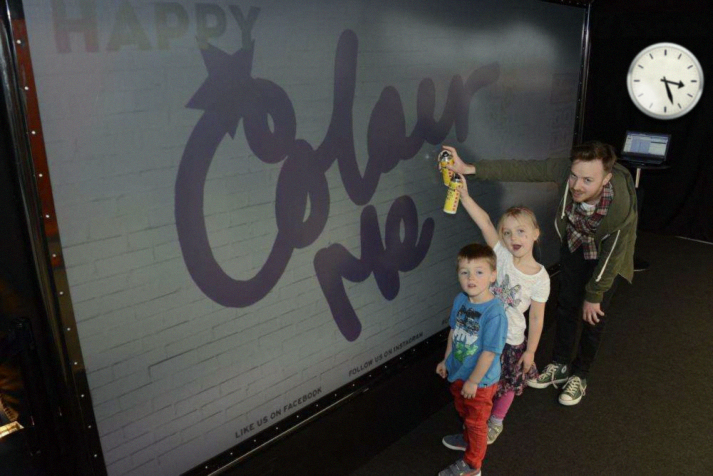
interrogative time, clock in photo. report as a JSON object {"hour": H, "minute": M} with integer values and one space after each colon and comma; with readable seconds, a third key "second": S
{"hour": 3, "minute": 27}
